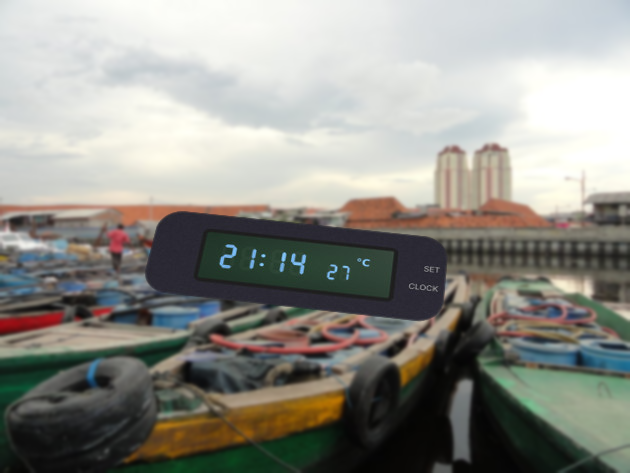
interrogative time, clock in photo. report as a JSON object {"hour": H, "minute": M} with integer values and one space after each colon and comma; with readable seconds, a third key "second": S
{"hour": 21, "minute": 14}
